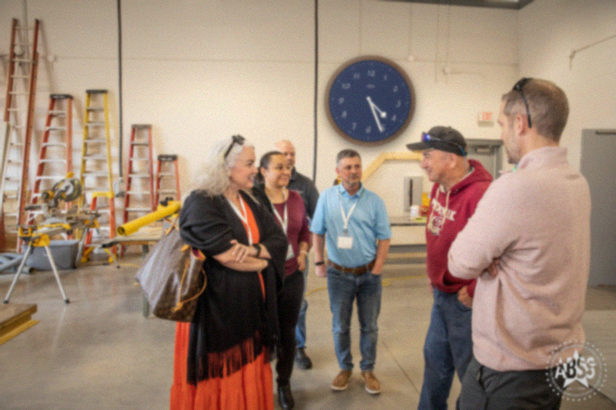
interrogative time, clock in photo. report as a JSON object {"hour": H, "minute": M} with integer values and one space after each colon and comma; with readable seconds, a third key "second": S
{"hour": 4, "minute": 26}
